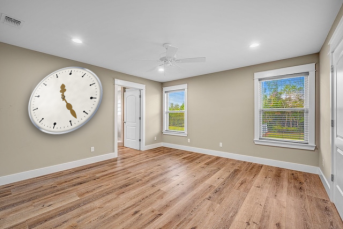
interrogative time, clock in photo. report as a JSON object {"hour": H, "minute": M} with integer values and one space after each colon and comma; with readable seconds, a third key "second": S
{"hour": 11, "minute": 23}
